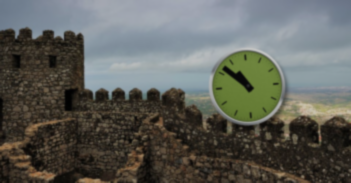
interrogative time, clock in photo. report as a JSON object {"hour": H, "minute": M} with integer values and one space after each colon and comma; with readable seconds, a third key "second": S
{"hour": 10, "minute": 52}
